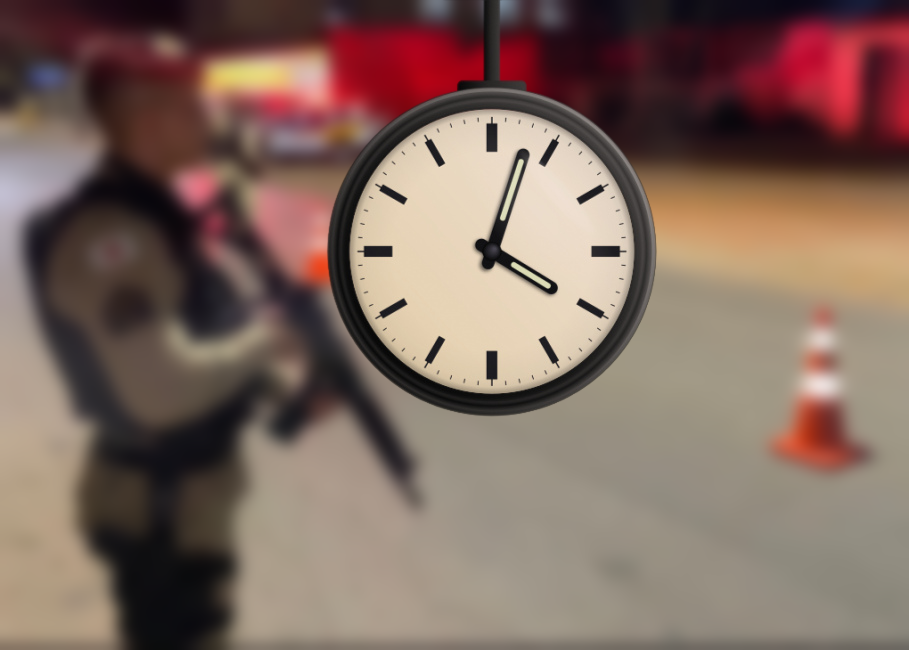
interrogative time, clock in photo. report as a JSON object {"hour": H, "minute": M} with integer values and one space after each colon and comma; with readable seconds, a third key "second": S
{"hour": 4, "minute": 3}
